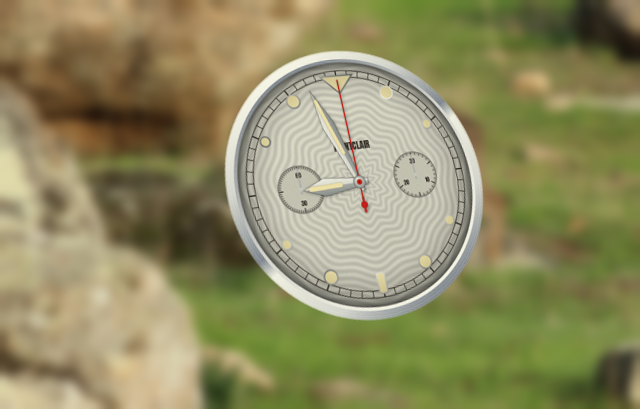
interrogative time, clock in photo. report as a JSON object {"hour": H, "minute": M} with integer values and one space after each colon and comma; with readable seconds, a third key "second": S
{"hour": 8, "minute": 57}
